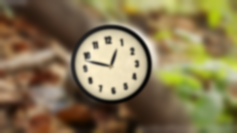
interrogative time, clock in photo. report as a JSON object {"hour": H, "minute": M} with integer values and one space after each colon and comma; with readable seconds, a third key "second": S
{"hour": 12, "minute": 48}
